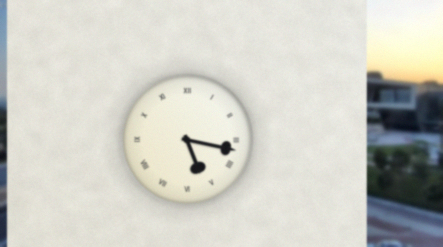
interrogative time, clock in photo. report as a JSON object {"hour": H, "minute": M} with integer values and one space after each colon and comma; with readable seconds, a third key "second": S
{"hour": 5, "minute": 17}
